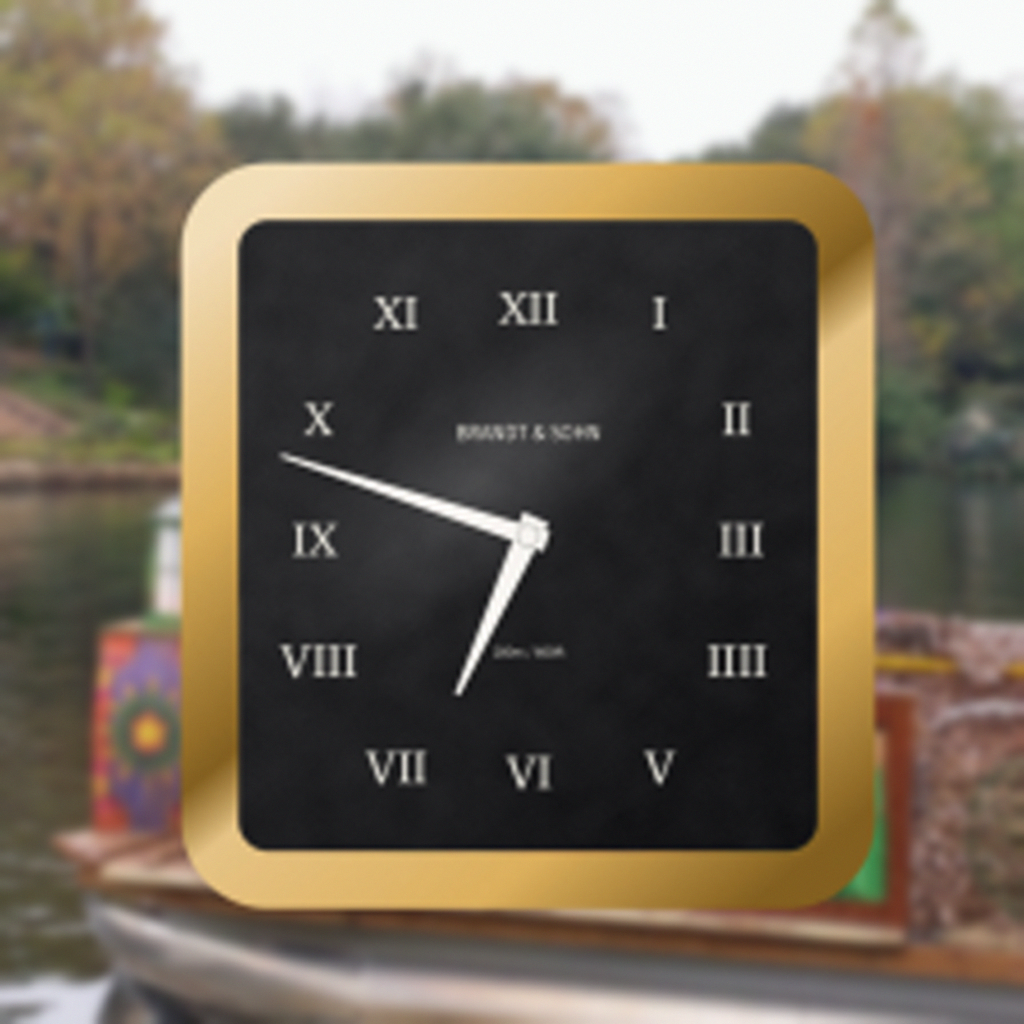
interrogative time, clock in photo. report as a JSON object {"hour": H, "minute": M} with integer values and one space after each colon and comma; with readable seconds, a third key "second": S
{"hour": 6, "minute": 48}
